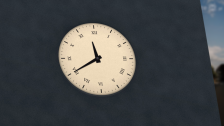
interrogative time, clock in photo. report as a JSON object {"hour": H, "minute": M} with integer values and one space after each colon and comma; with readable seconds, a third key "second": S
{"hour": 11, "minute": 40}
